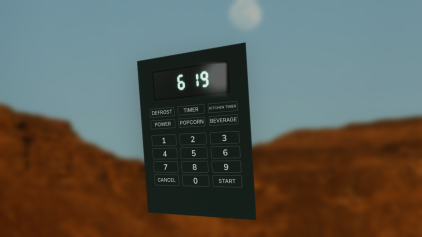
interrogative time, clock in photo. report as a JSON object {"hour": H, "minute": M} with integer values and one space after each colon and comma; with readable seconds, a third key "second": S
{"hour": 6, "minute": 19}
